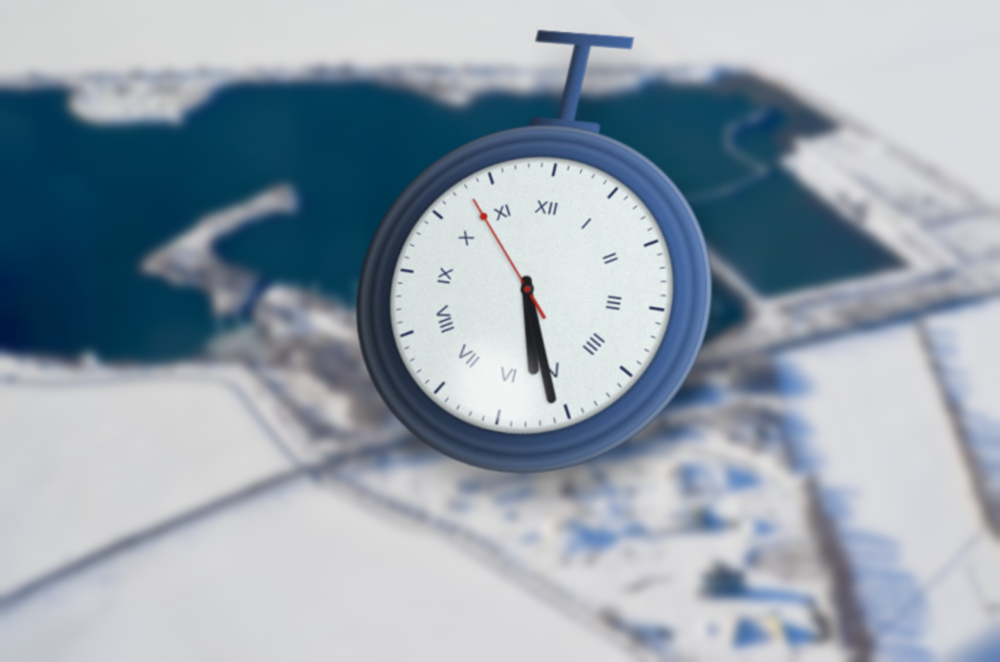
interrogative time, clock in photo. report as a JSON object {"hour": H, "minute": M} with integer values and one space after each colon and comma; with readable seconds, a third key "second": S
{"hour": 5, "minute": 25, "second": 53}
